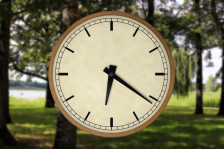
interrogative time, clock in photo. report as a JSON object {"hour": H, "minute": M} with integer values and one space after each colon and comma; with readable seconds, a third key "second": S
{"hour": 6, "minute": 21}
